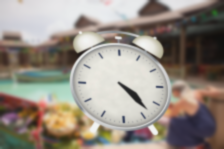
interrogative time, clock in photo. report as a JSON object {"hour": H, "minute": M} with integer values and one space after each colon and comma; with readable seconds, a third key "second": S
{"hour": 4, "minute": 23}
